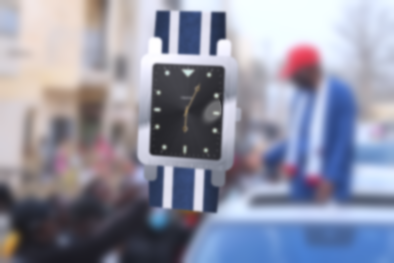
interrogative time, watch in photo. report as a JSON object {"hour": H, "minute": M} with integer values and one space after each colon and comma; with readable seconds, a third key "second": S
{"hour": 6, "minute": 4}
